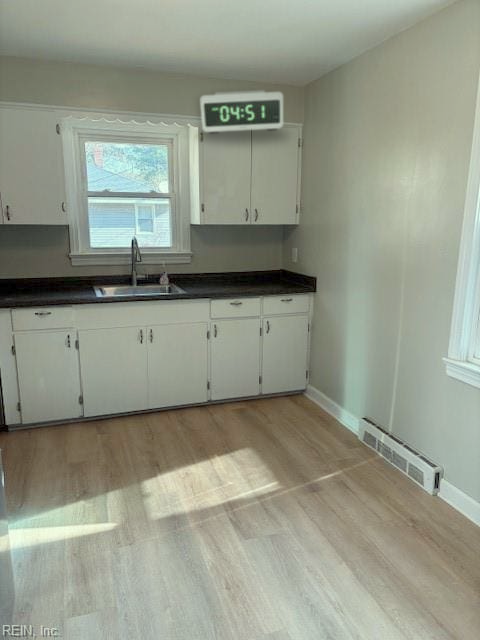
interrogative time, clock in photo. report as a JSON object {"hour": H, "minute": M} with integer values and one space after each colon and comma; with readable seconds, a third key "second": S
{"hour": 4, "minute": 51}
